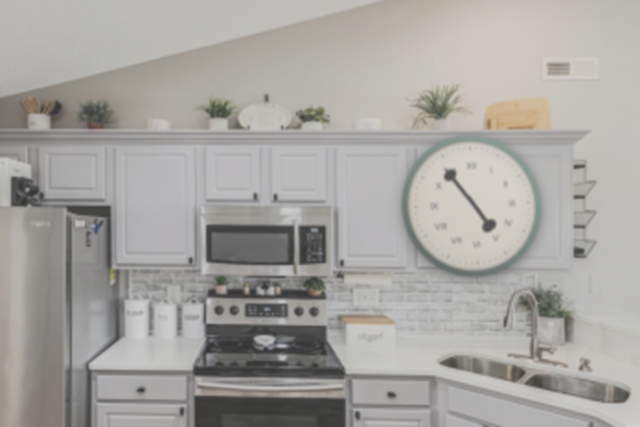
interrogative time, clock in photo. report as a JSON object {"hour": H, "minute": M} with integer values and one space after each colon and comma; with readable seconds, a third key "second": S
{"hour": 4, "minute": 54}
